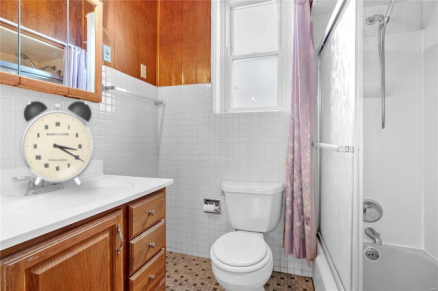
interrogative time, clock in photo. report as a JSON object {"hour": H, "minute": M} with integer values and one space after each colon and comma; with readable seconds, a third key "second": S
{"hour": 3, "minute": 20}
